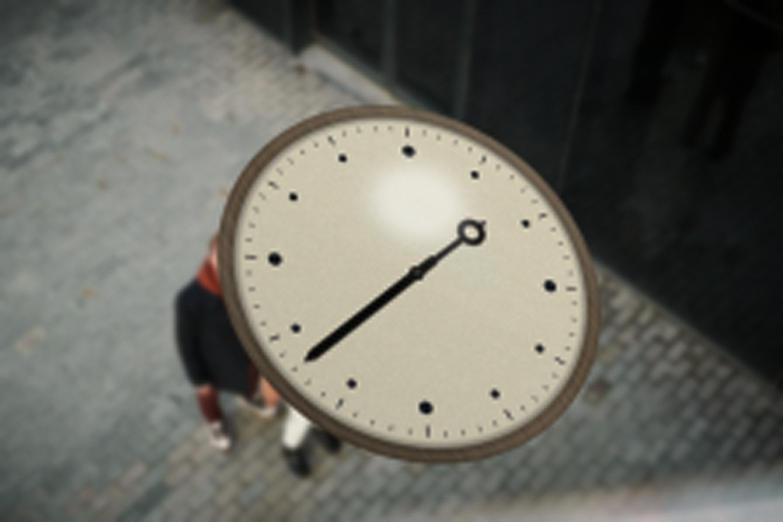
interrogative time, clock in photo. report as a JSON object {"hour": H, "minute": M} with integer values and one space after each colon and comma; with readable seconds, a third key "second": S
{"hour": 1, "minute": 38}
